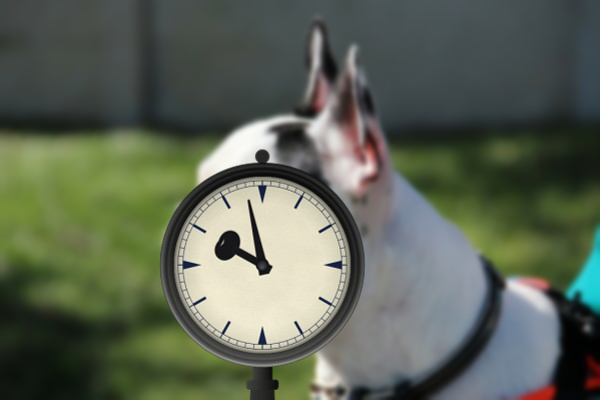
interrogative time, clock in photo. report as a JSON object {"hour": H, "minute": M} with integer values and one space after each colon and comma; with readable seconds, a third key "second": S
{"hour": 9, "minute": 58}
